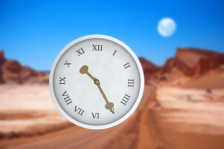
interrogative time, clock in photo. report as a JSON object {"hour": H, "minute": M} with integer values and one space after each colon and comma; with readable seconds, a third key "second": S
{"hour": 10, "minute": 25}
